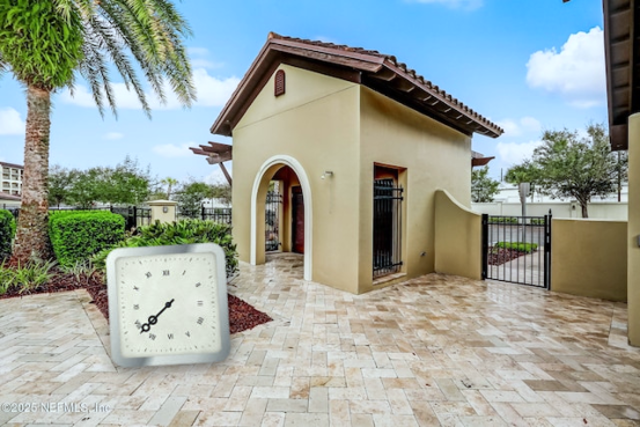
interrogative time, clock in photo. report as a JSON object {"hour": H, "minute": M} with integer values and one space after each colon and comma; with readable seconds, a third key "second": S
{"hour": 7, "minute": 38}
